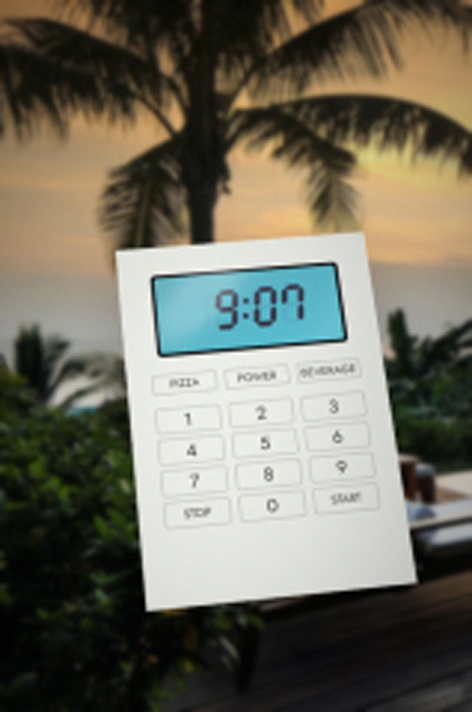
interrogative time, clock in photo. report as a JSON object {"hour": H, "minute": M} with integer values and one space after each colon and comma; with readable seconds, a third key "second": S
{"hour": 9, "minute": 7}
